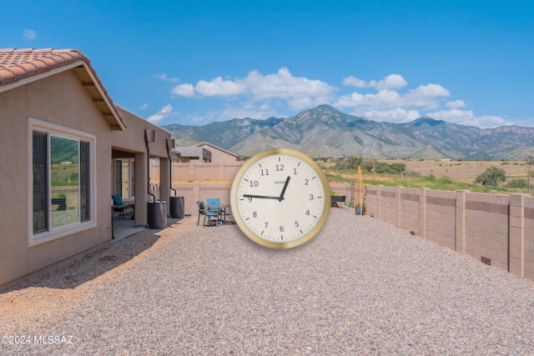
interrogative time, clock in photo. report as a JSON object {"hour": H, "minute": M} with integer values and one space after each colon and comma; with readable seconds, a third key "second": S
{"hour": 12, "minute": 46}
